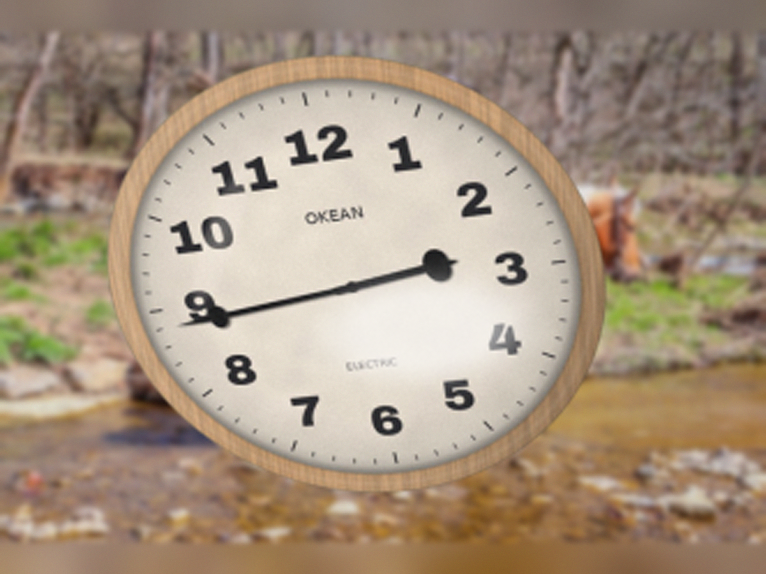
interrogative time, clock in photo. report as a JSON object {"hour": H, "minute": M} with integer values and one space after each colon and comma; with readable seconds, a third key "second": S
{"hour": 2, "minute": 44}
